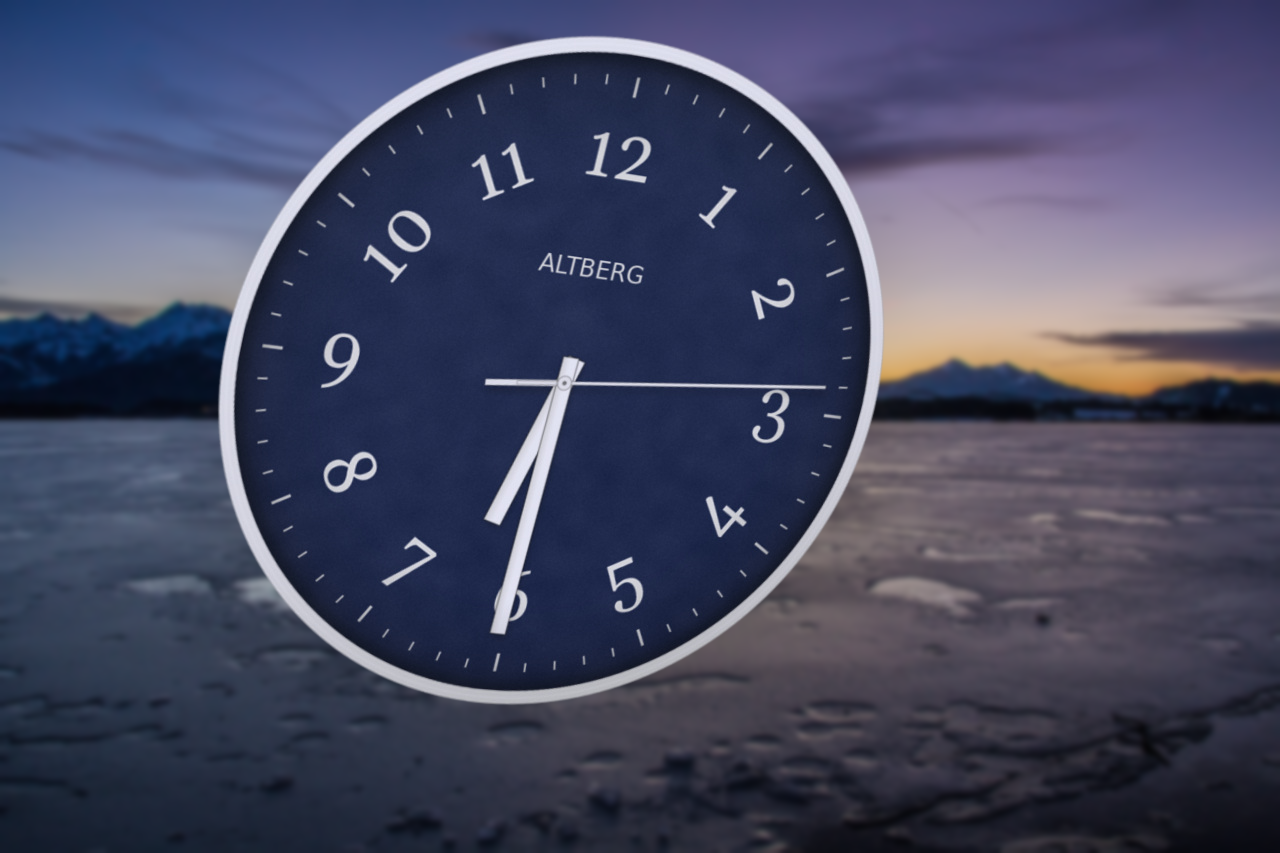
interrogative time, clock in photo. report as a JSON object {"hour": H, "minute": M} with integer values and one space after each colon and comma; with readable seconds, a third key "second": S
{"hour": 6, "minute": 30, "second": 14}
